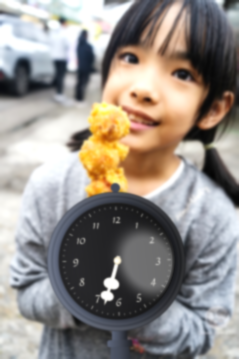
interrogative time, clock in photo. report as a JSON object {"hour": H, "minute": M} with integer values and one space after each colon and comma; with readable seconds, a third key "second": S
{"hour": 6, "minute": 33}
